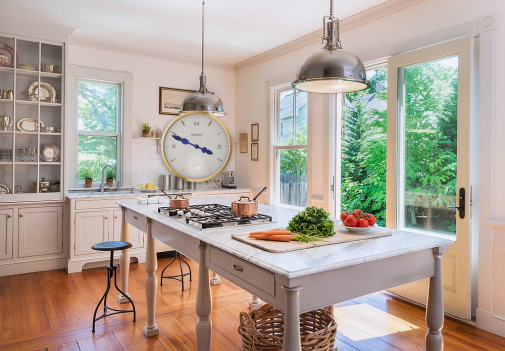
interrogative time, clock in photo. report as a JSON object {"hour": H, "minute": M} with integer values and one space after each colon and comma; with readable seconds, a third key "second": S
{"hour": 3, "minute": 49}
